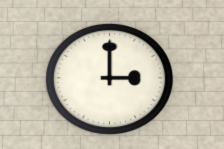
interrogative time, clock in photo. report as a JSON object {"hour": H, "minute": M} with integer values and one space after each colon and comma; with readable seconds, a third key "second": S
{"hour": 3, "minute": 0}
